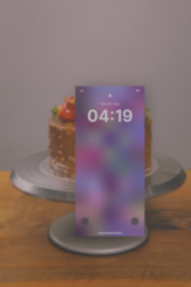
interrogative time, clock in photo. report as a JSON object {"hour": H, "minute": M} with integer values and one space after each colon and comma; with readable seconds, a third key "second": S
{"hour": 4, "minute": 19}
